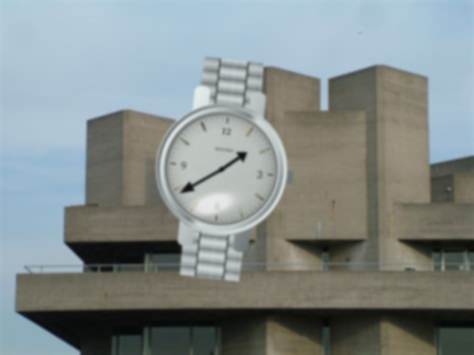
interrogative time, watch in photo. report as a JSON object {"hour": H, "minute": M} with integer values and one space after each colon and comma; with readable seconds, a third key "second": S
{"hour": 1, "minute": 39}
